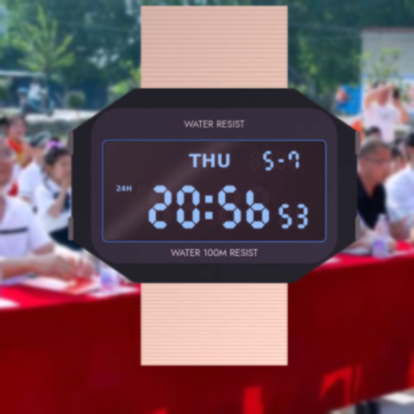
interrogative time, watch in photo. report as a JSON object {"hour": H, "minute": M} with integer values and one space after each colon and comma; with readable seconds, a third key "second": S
{"hour": 20, "minute": 56, "second": 53}
